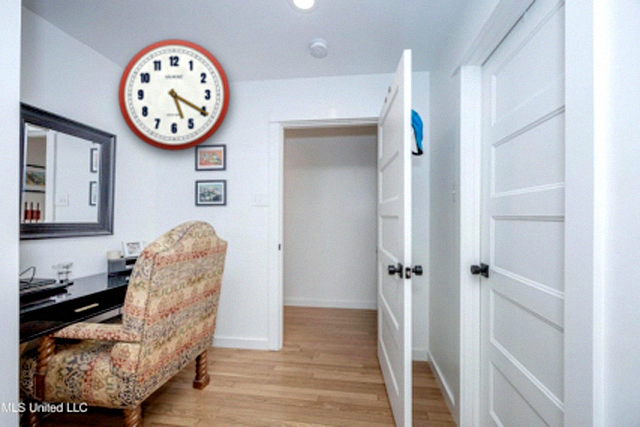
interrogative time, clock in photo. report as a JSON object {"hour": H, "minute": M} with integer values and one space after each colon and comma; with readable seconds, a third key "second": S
{"hour": 5, "minute": 20}
